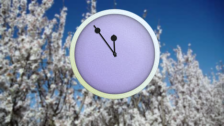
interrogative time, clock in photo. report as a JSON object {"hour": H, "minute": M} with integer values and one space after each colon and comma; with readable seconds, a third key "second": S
{"hour": 11, "minute": 54}
